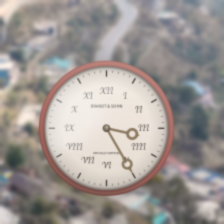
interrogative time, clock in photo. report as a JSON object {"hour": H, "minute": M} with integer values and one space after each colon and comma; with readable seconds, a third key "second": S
{"hour": 3, "minute": 25}
